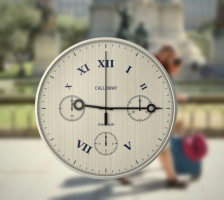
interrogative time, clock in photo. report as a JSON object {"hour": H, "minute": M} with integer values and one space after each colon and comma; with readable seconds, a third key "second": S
{"hour": 9, "minute": 15}
